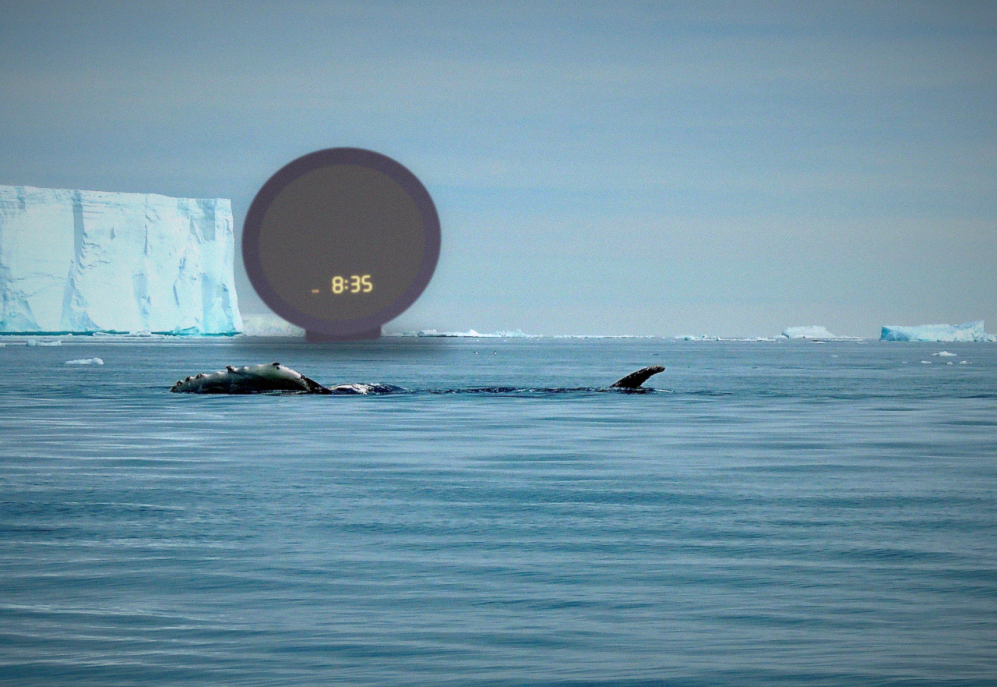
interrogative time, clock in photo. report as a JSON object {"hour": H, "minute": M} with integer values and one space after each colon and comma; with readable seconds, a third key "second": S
{"hour": 8, "minute": 35}
